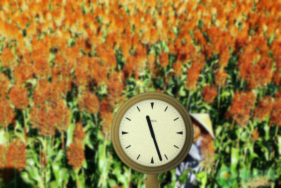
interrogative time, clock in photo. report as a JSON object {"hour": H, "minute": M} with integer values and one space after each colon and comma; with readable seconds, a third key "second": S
{"hour": 11, "minute": 27}
